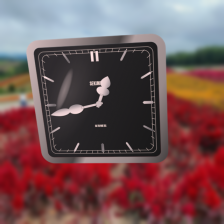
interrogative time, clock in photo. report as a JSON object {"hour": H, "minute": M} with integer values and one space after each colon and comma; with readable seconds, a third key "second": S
{"hour": 12, "minute": 43}
